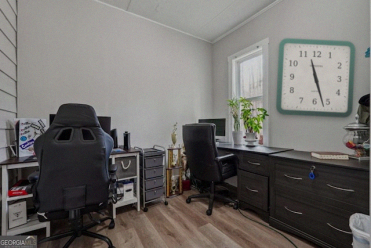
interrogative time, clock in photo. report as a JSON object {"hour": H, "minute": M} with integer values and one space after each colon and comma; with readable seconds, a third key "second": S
{"hour": 11, "minute": 27}
